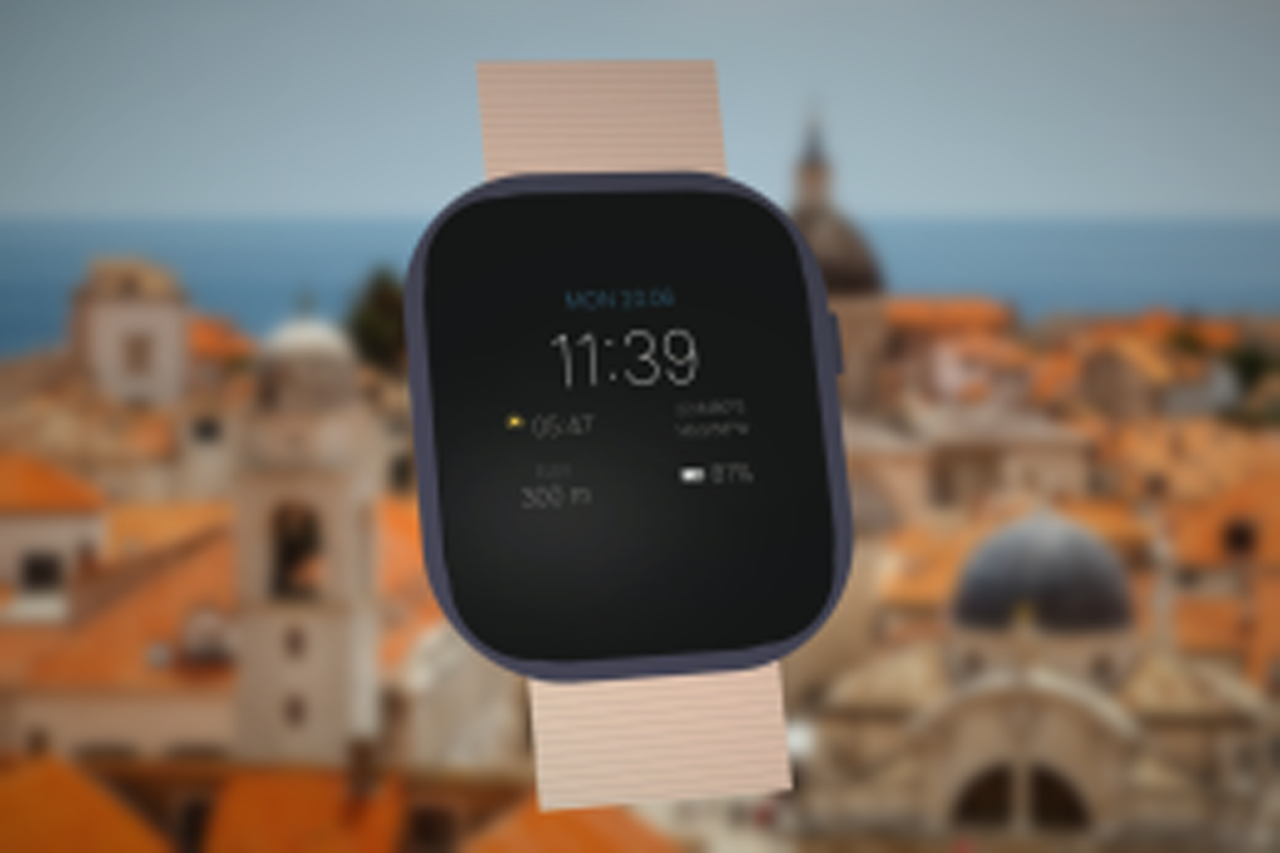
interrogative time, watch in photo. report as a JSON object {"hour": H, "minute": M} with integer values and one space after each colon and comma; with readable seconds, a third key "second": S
{"hour": 11, "minute": 39}
